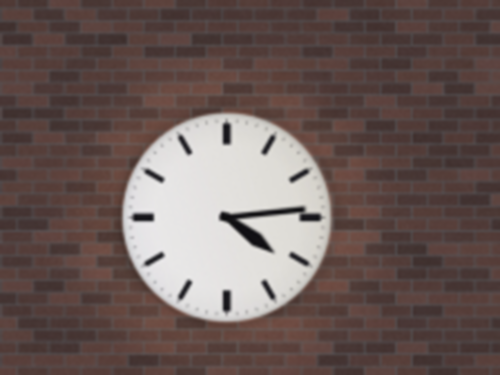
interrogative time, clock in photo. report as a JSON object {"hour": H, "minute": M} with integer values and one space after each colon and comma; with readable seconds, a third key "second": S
{"hour": 4, "minute": 14}
